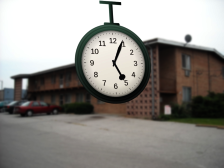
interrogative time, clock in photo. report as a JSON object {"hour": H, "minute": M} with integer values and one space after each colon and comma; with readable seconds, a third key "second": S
{"hour": 5, "minute": 4}
